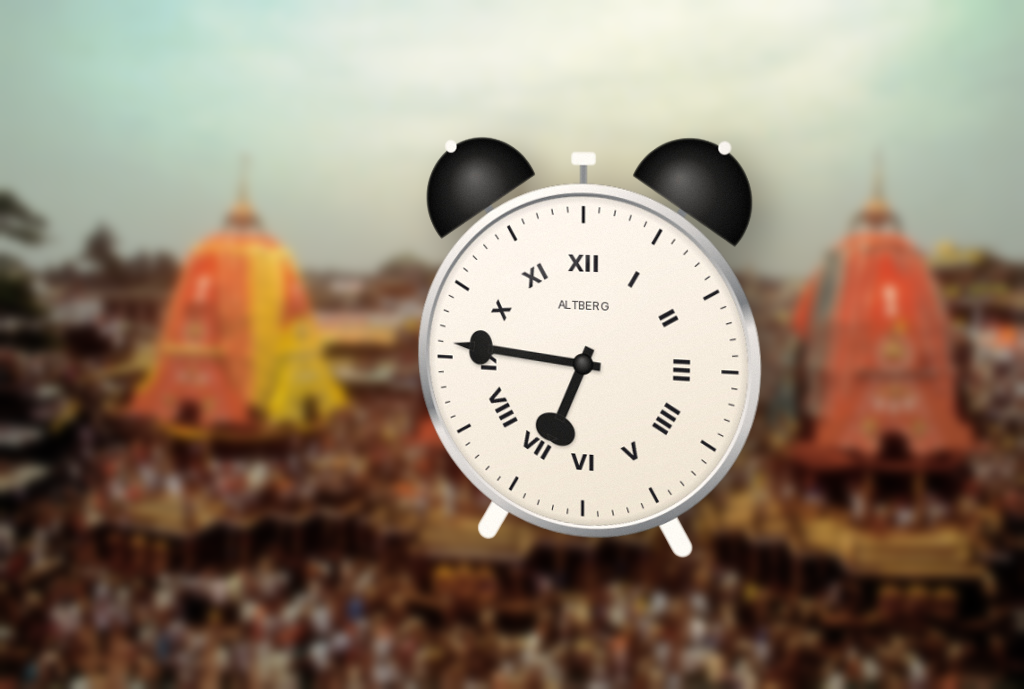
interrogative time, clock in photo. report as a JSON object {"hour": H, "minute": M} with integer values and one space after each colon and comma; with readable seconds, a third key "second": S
{"hour": 6, "minute": 46}
